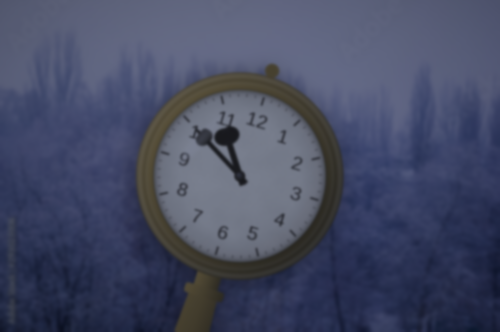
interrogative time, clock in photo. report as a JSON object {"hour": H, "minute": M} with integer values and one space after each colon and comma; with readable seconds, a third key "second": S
{"hour": 10, "minute": 50}
